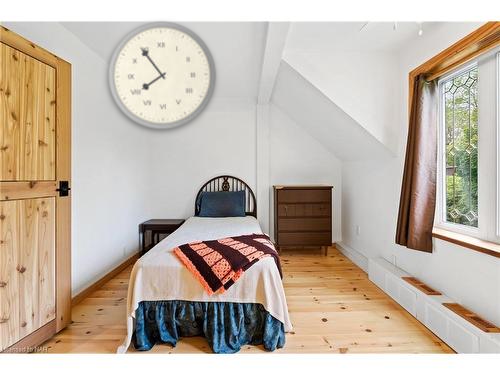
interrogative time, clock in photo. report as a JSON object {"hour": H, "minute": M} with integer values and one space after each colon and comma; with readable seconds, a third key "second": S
{"hour": 7, "minute": 54}
